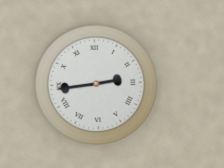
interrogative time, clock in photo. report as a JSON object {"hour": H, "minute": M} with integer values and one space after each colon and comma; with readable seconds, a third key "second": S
{"hour": 2, "minute": 44}
